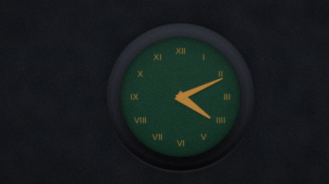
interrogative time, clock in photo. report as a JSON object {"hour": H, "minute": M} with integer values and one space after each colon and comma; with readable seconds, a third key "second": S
{"hour": 4, "minute": 11}
